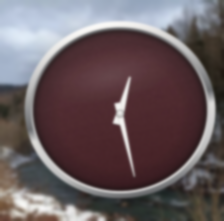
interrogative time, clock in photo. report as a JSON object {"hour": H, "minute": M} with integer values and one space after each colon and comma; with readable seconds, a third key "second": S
{"hour": 12, "minute": 28}
